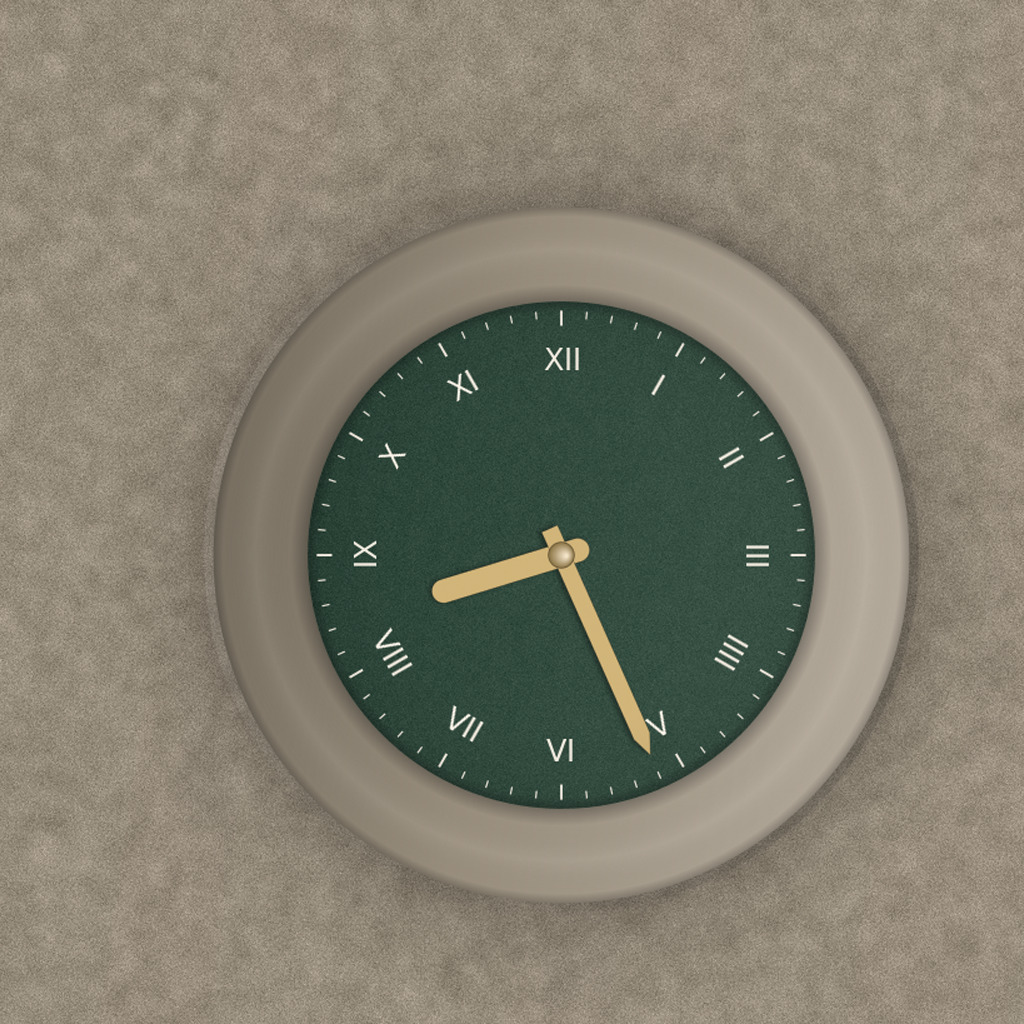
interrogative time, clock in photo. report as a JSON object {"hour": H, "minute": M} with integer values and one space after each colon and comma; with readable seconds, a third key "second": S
{"hour": 8, "minute": 26}
